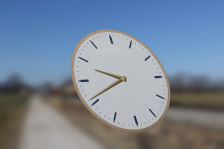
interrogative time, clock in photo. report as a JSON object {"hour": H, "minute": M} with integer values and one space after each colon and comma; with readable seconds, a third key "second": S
{"hour": 9, "minute": 41}
